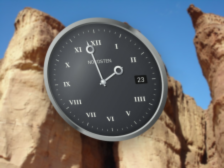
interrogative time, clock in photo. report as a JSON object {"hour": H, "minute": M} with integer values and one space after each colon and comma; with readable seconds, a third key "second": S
{"hour": 1, "minute": 58}
